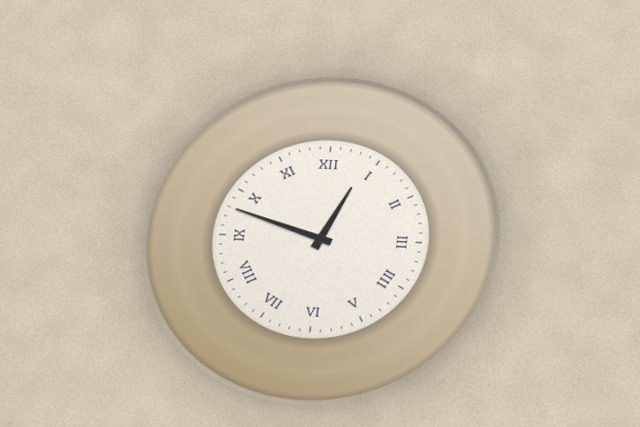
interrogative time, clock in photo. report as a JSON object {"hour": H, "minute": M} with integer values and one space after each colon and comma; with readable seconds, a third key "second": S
{"hour": 12, "minute": 48}
